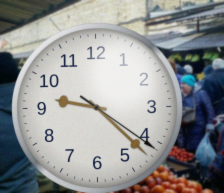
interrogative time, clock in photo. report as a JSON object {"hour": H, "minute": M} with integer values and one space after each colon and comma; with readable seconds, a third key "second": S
{"hour": 9, "minute": 22, "second": 21}
